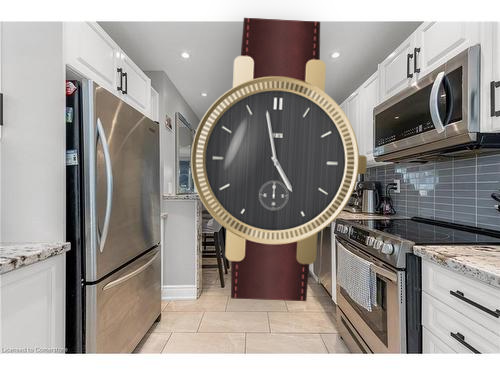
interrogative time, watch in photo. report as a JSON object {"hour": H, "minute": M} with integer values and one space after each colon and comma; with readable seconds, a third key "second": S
{"hour": 4, "minute": 58}
